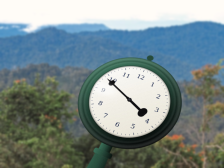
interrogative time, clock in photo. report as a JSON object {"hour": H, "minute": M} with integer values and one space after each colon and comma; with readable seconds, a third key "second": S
{"hour": 3, "minute": 49}
